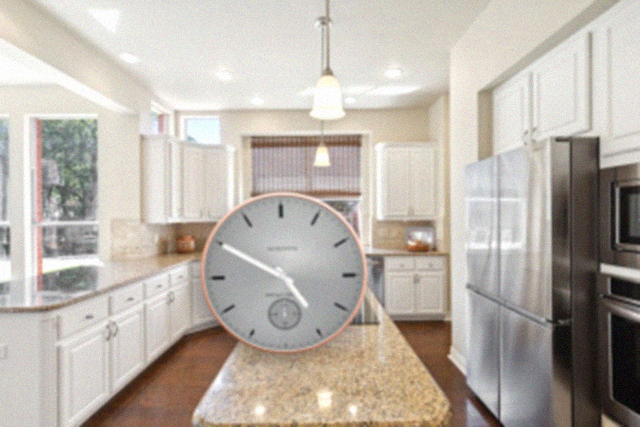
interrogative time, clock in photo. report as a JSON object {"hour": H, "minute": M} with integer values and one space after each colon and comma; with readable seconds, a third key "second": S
{"hour": 4, "minute": 50}
